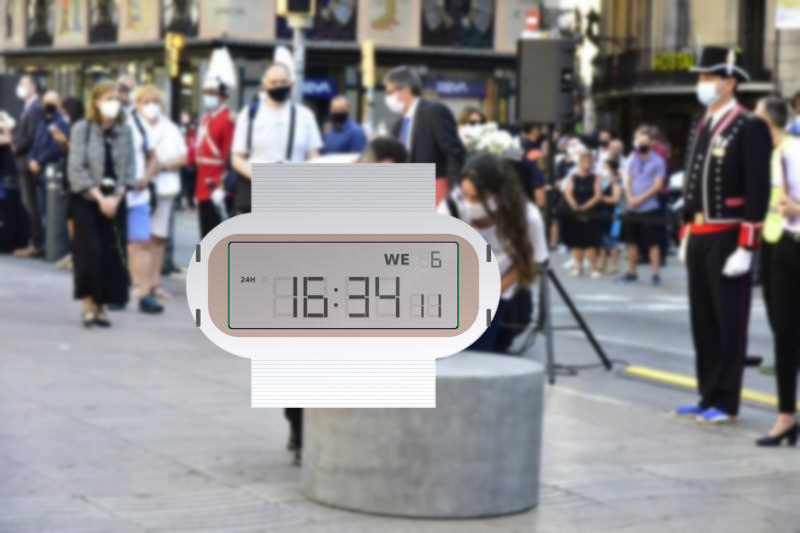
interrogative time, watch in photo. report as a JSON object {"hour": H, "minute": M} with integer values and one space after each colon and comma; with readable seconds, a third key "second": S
{"hour": 16, "minute": 34, "second": 11}
